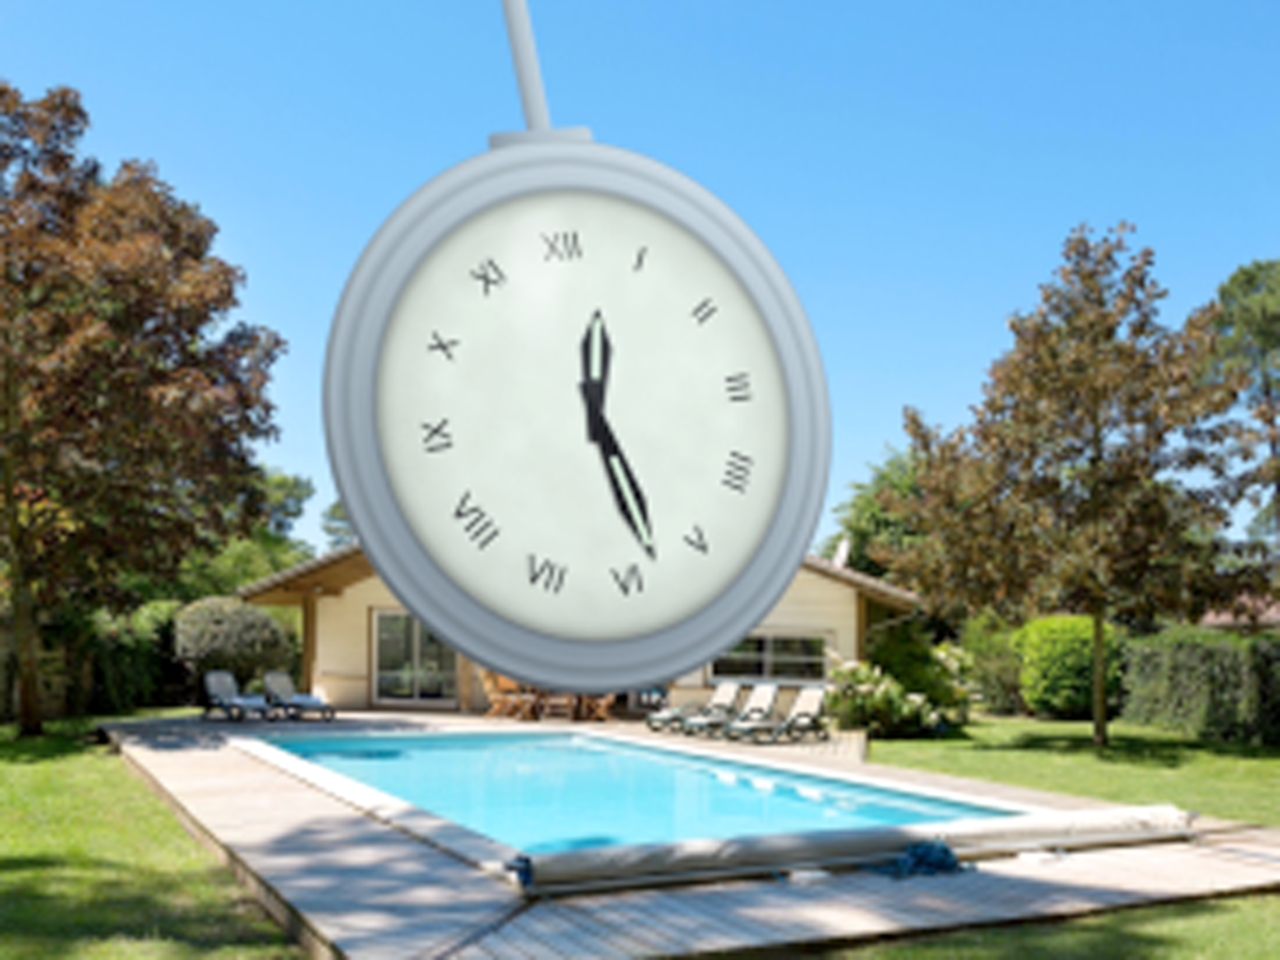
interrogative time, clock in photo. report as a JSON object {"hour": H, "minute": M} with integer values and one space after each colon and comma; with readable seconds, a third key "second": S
{"hour": 12, "minute": 28}
